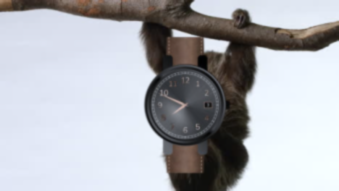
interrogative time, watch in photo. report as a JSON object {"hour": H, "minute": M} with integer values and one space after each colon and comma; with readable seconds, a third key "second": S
{"hour": 7, "minute": 49}
